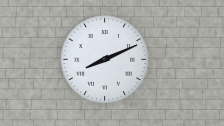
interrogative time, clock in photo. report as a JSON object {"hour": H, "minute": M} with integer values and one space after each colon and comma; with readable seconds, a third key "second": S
{"hour": 8, "minute": 11}
